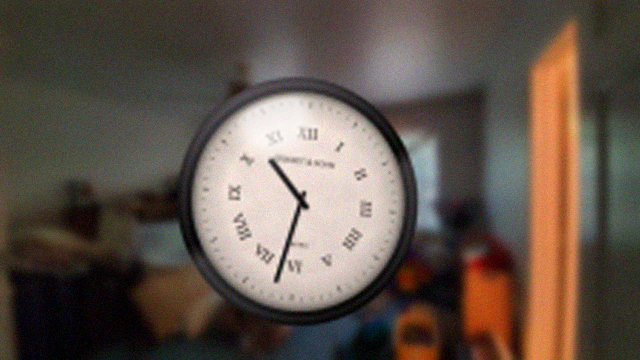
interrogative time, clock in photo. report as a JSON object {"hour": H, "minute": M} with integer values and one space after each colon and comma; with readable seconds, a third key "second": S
{"hour": 10, "minute": 32}
